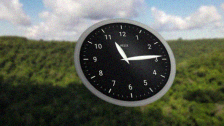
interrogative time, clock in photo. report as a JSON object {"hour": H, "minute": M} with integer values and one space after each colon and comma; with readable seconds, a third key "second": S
{"hour": 11, "minute": 14}
